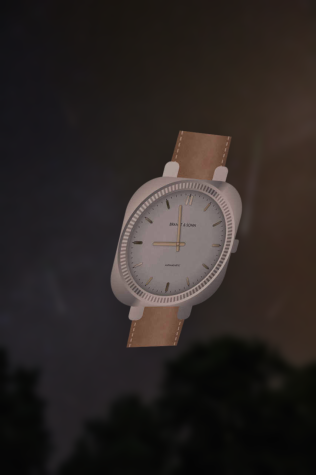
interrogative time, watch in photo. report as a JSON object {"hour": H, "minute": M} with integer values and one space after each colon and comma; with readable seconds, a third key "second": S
{"hour": 8, "minute": 58}
